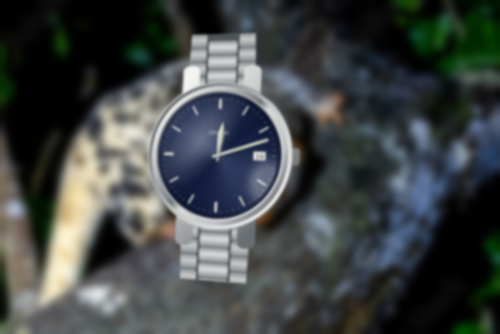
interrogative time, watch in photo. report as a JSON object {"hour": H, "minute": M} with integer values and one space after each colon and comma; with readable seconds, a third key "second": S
{"hour": 12, "minute": 12}
